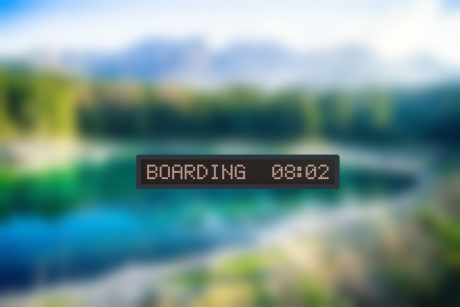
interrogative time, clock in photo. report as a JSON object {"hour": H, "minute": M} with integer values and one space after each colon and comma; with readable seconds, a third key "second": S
{"hour": 8, "minute": 2}
